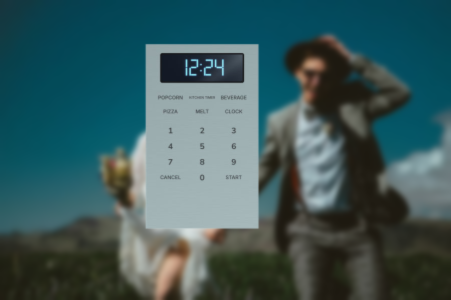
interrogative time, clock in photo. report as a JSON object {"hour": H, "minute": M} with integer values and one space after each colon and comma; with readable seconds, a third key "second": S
{"hour": 12, "minute": 24}
